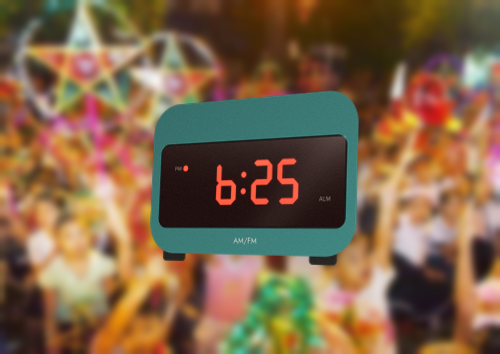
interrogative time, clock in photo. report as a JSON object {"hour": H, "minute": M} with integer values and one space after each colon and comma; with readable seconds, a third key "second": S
{"hour": 6, "minute": 25}
